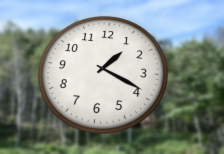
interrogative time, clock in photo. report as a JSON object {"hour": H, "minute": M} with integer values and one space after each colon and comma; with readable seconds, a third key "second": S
{"hour": 1, "minute": 19}
